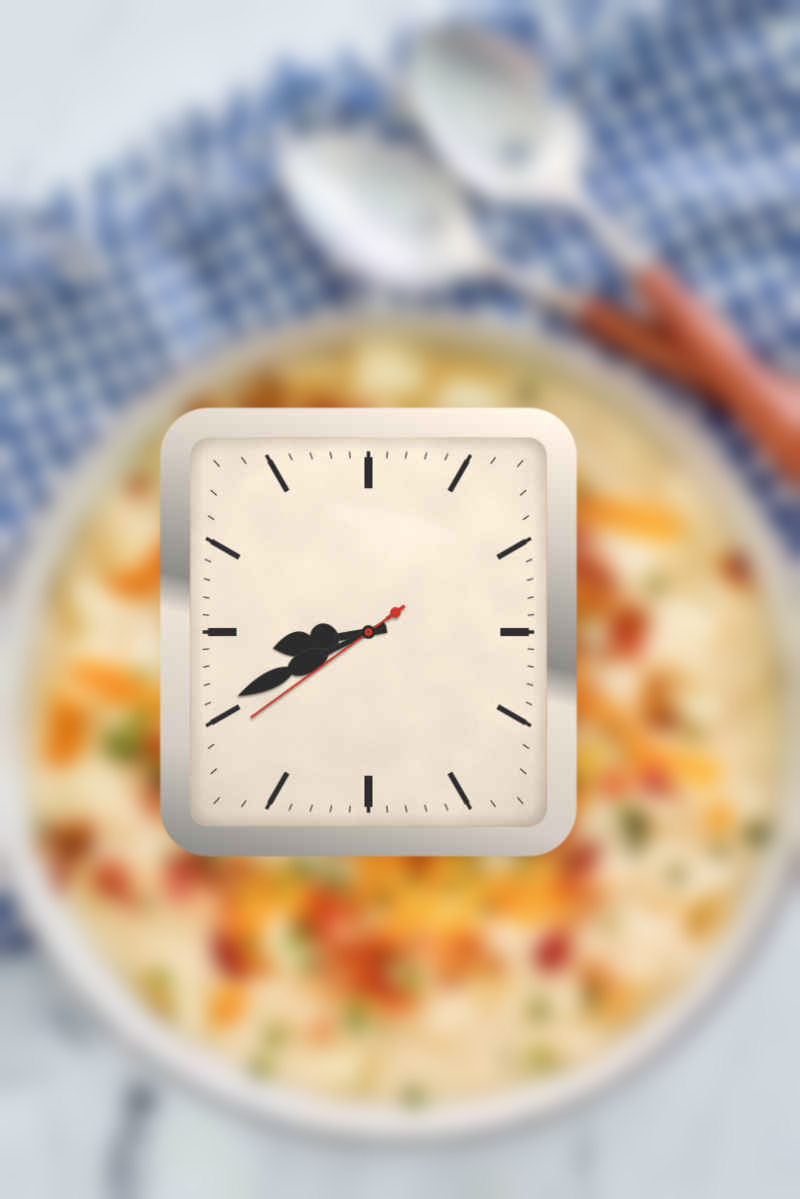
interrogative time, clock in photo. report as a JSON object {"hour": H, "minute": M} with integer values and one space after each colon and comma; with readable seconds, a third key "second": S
{"hour": 8, "minute": 40, "second": 39}
